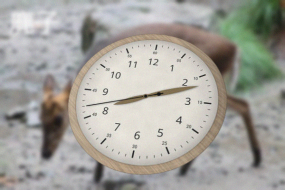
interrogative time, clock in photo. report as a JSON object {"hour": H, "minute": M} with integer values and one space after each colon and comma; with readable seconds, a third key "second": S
{"hour": 8, "minute": 11, "second": 42}
